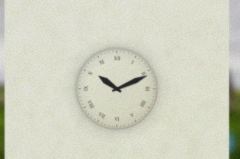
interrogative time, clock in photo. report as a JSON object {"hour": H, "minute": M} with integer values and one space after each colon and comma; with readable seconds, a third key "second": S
{"hour": 10, "minute": 11}
